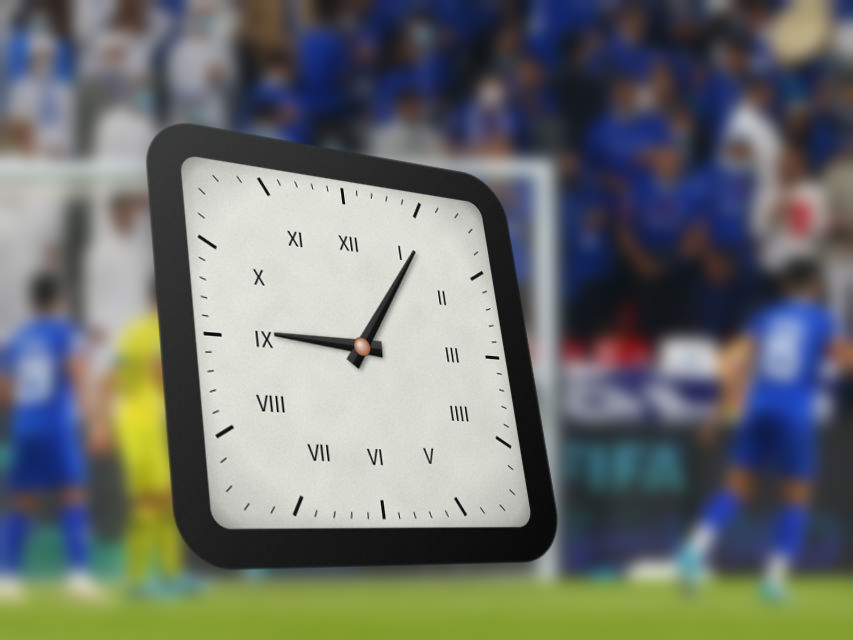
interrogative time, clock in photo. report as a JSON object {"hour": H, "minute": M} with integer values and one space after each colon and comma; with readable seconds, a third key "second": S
{"hour": 9, "minute": 6}
